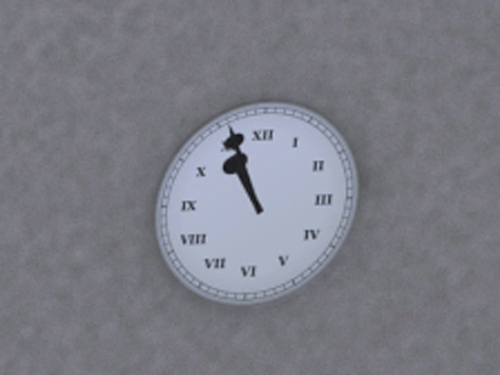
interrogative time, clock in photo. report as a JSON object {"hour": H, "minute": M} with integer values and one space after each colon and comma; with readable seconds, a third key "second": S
{"hour": 10, "minute": 56}
